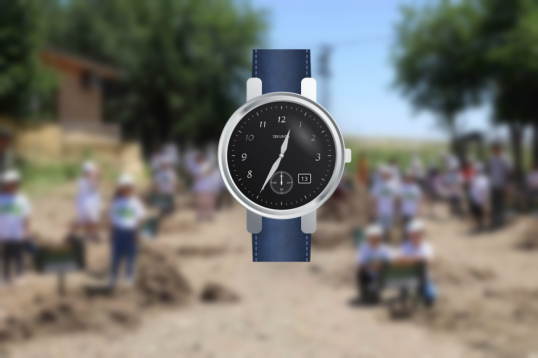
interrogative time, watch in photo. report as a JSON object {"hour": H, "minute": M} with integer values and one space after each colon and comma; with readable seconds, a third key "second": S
{"hour": 12, "minute": 35}
